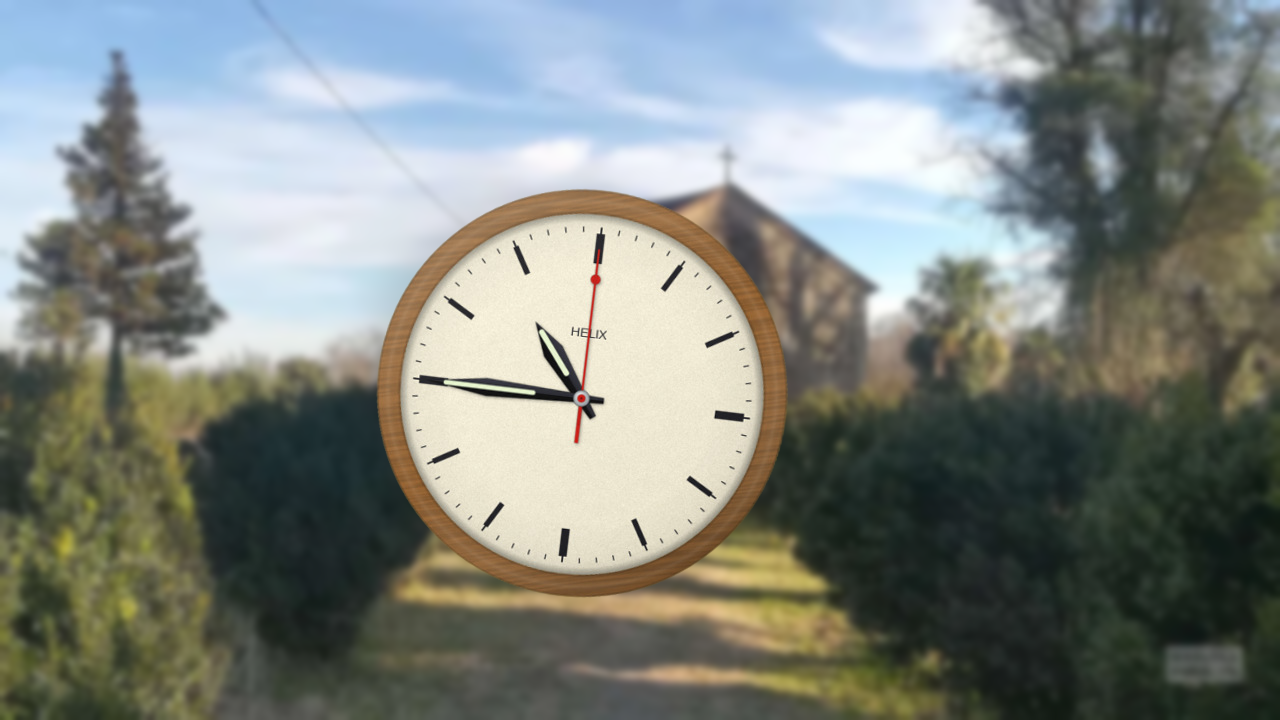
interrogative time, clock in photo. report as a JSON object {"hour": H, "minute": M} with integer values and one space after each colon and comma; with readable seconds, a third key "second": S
{"hour": 10, "minute": 45, "second": 0}
